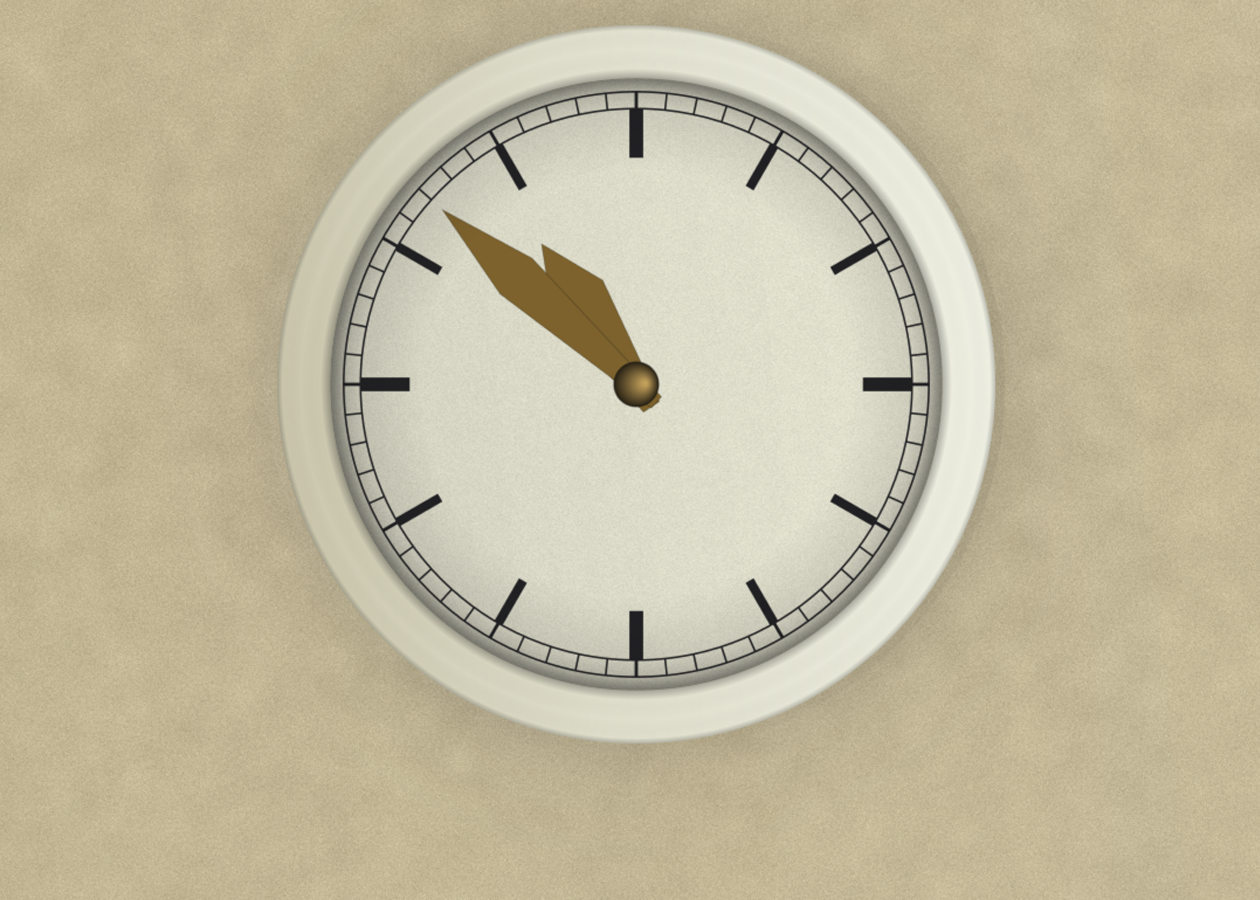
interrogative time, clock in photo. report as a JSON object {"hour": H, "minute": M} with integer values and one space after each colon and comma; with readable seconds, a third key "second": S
{"hour": 10, "minute": 52}
